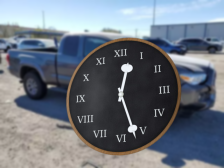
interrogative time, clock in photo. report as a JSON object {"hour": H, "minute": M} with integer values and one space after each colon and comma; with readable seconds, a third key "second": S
{"hour": 12, "minute": 27}
